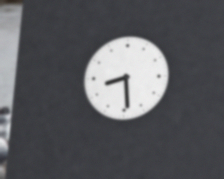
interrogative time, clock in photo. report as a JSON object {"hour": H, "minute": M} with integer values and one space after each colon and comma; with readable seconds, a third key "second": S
{"hour": 8, "minute": 29}
